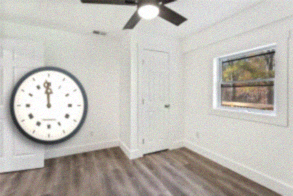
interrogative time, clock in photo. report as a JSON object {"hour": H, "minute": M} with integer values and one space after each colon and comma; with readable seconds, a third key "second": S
{"hour": 11, "minute": 59}
